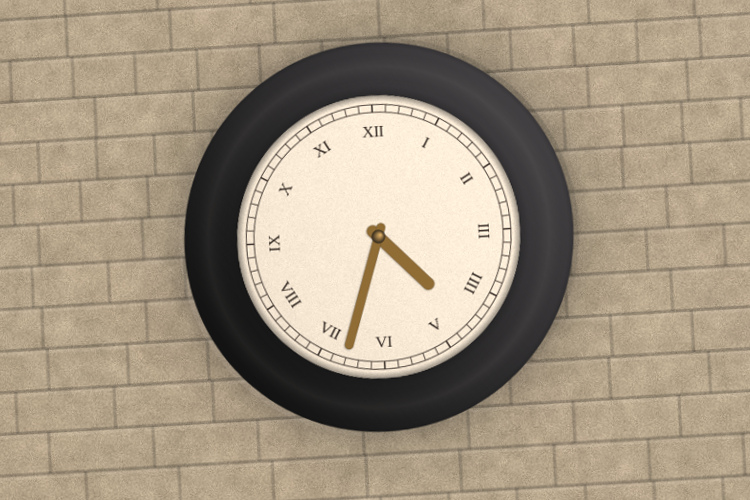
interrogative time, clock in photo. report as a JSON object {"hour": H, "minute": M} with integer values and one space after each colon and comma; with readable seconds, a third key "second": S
{"hour": 4, "minute": 33}
